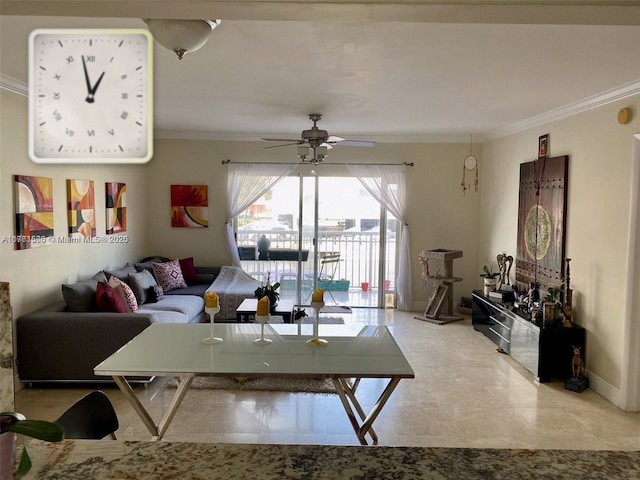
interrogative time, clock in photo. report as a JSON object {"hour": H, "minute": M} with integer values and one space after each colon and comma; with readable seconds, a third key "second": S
{"hour": 12, "minute": 58}
